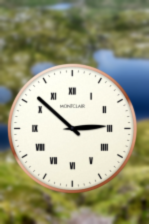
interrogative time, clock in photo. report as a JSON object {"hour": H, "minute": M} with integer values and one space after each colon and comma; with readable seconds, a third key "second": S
{"hour": 2, "minute": 52}
